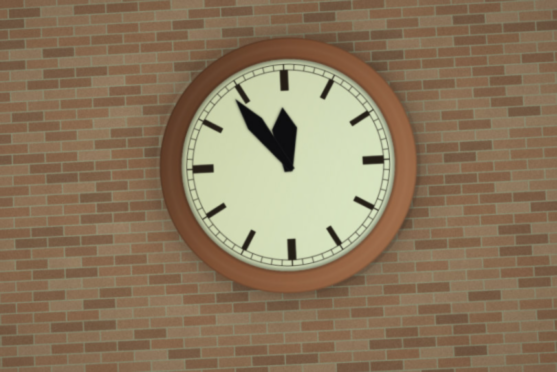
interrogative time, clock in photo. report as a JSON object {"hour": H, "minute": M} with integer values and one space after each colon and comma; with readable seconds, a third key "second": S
{"hour": 11, "minute": 54}
